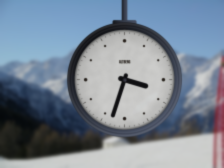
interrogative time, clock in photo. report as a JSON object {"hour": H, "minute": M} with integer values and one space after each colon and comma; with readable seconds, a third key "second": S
{"hour": 3, "minute": 33}
